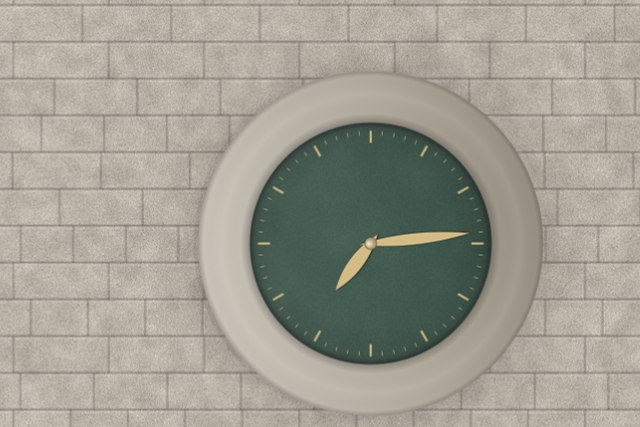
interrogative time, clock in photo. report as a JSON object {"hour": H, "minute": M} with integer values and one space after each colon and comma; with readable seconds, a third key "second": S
{"hour": 7, "minute": 14}
